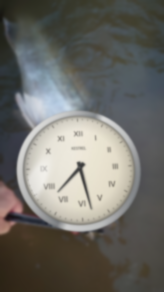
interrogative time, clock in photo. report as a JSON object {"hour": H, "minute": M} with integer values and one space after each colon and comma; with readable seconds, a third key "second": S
{"hour": 7, "minute": 28}
